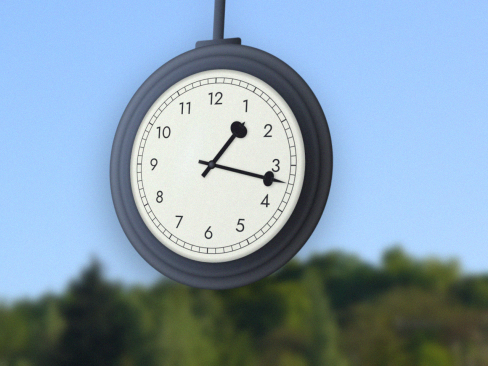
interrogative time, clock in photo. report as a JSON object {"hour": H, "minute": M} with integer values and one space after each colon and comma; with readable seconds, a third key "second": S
{"hour": 1, "minute": 17}
